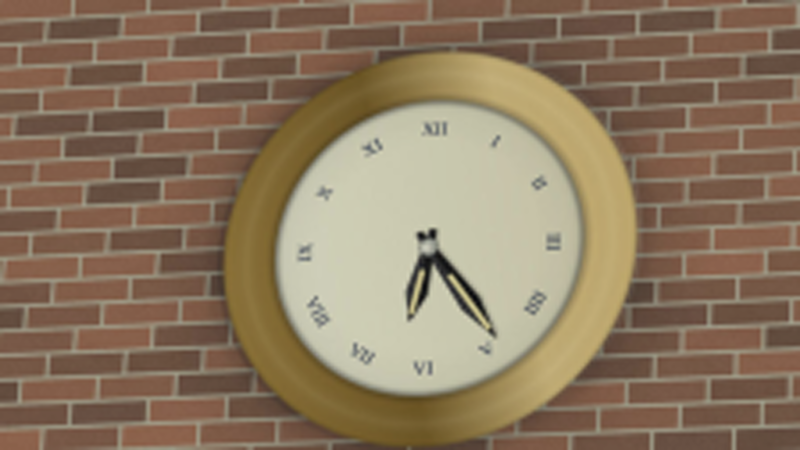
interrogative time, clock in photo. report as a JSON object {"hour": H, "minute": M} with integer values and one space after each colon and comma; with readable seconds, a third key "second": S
{"hour": 6, "minute": 24}
